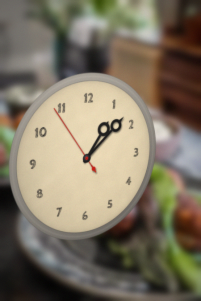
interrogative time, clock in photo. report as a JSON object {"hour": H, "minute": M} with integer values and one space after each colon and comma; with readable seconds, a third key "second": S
{"hour": 1, "minute": 7, "second": 54}
